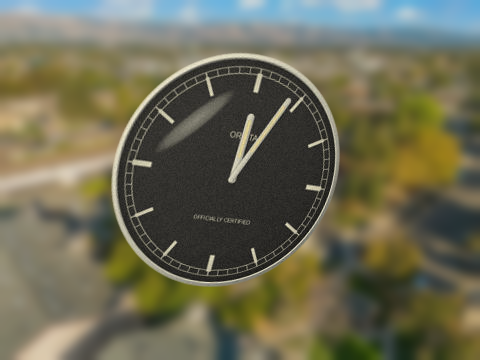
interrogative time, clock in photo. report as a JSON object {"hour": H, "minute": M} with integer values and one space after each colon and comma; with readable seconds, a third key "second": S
{"hour": 12, "minute": 4}
